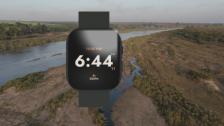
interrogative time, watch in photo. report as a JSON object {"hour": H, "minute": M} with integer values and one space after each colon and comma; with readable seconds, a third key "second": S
{"hour": 6, "minute": 44}
